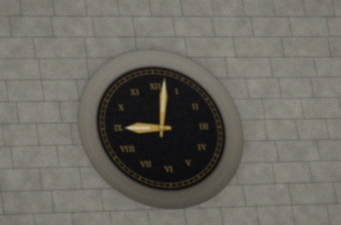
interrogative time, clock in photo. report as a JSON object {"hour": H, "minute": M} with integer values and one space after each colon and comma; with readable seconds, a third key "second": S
{"hour": 9, "minute": 2}
